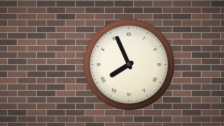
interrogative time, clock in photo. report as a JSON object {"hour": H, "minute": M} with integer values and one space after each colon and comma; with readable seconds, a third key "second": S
{"hour": 7, "minute": 56}
